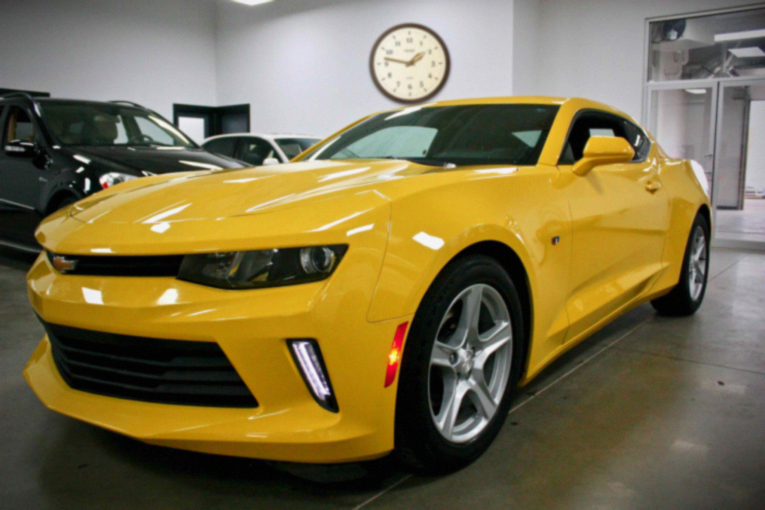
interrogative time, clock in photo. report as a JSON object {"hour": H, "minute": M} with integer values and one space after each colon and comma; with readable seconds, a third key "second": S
{"hour": 1, "minute": 47}
